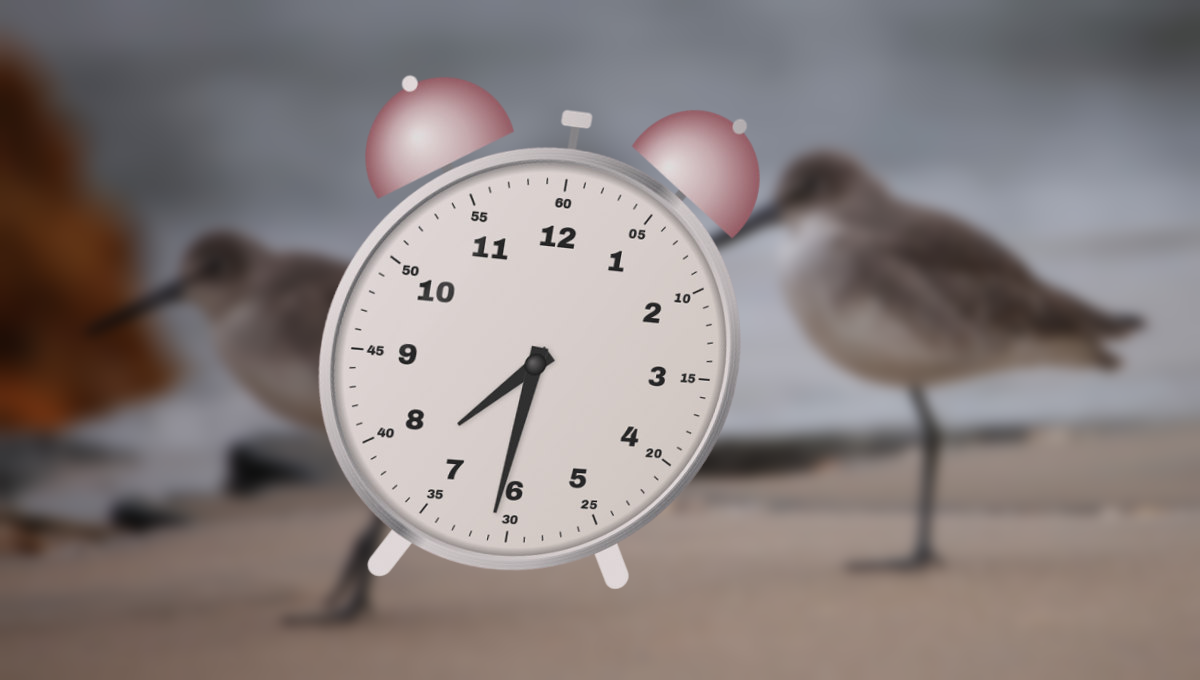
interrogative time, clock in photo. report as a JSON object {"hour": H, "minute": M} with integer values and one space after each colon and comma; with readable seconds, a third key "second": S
{"hour": 7, "minute": 31}
